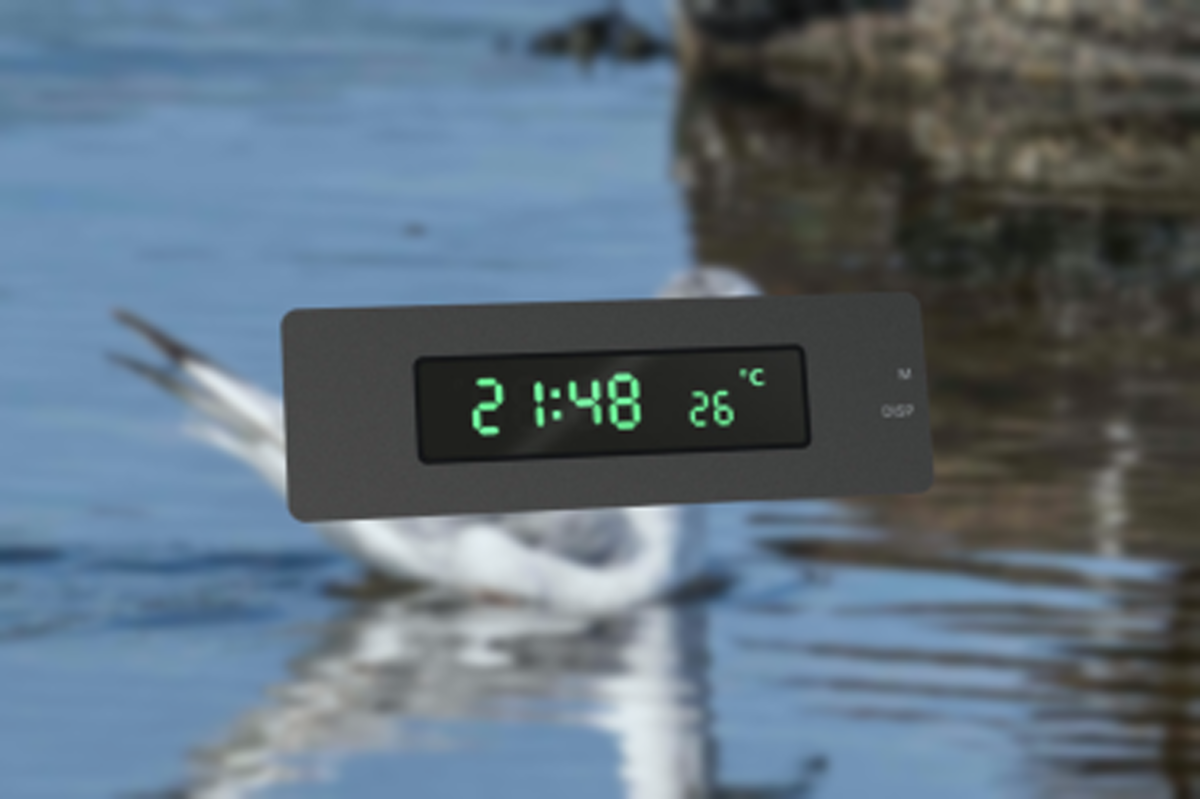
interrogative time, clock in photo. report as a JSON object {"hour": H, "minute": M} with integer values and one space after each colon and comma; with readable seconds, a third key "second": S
{"hour": 21, "minute": 48}
